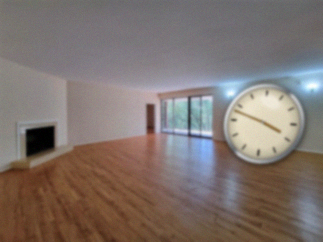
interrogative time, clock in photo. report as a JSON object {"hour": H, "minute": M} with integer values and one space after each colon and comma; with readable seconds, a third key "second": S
{"hour": 3, "minute": 48}
